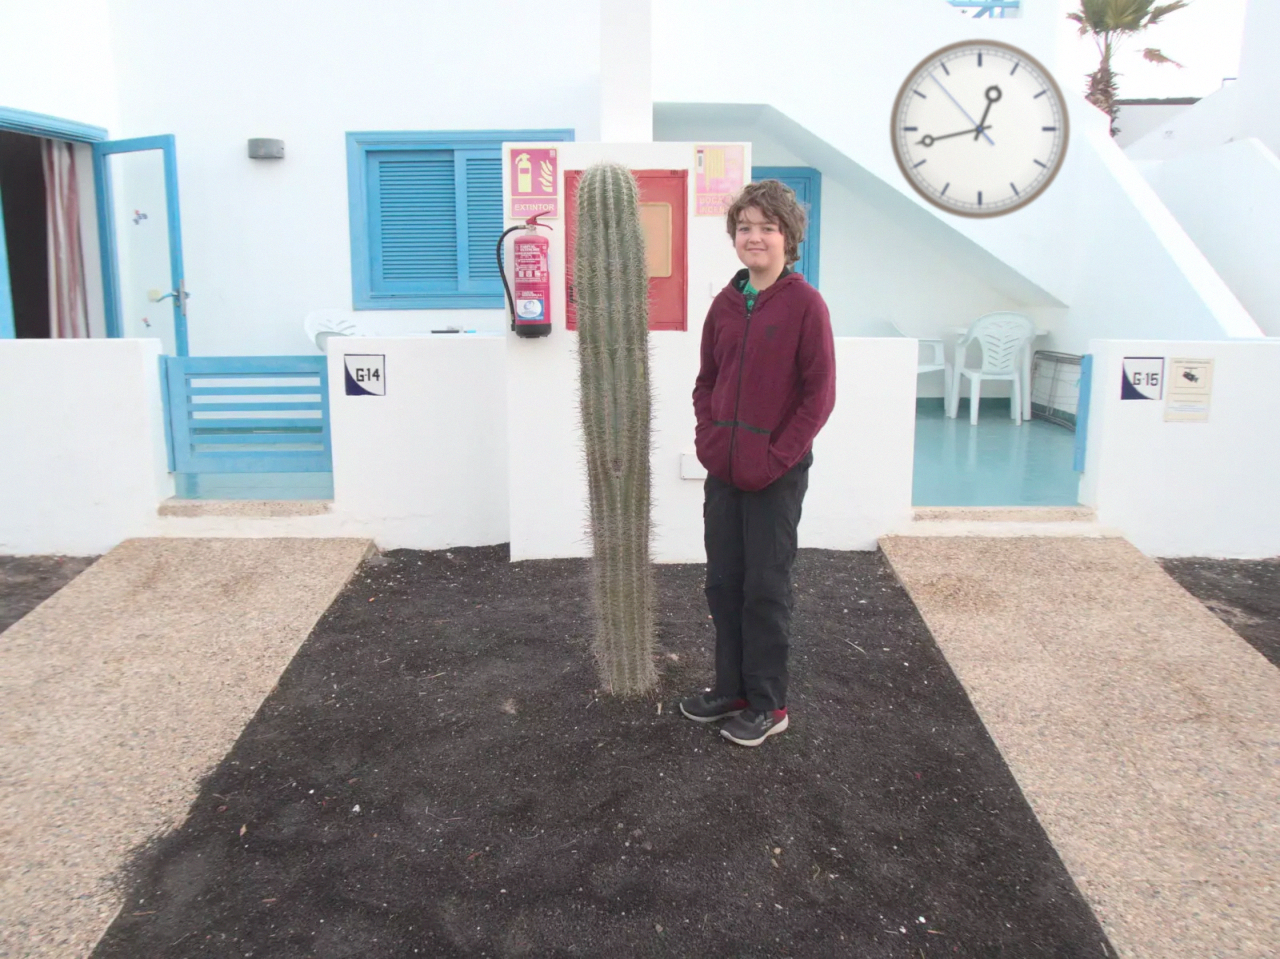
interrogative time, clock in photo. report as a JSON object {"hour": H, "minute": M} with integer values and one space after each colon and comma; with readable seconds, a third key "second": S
{"hour": 12, "minute": 42, "second": 53}
